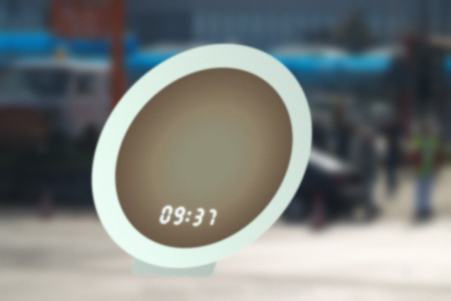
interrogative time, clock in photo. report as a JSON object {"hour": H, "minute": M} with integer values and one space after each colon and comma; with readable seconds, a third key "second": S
{"hour": 9, "minute": 37}
